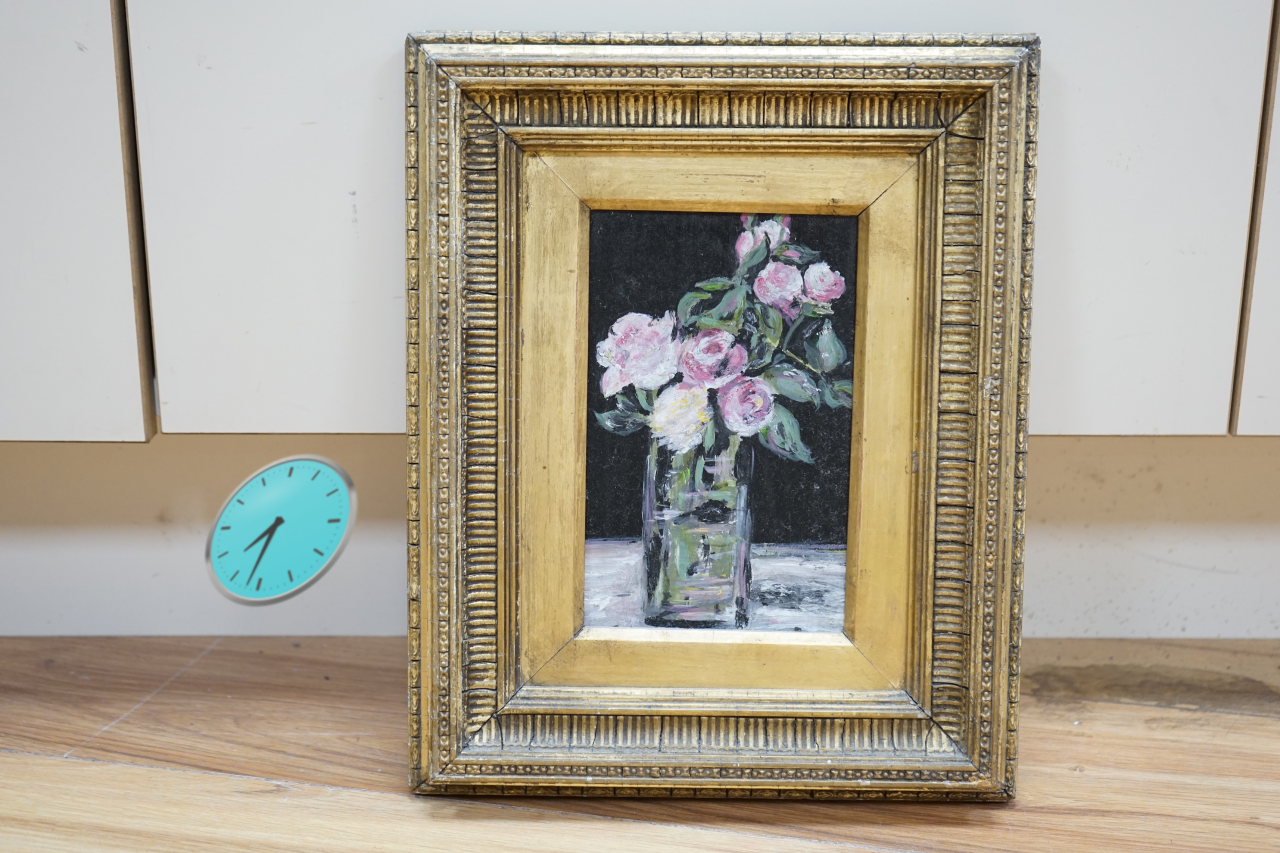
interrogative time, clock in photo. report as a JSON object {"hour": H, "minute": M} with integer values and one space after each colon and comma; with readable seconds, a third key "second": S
{"hour": 7, "minute": 32}
